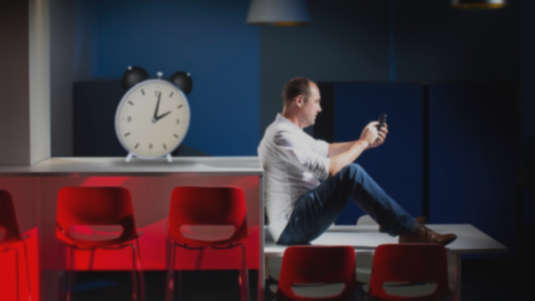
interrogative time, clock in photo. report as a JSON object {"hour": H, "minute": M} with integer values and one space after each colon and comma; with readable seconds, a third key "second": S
{"hour": 2, "minute": 1}
